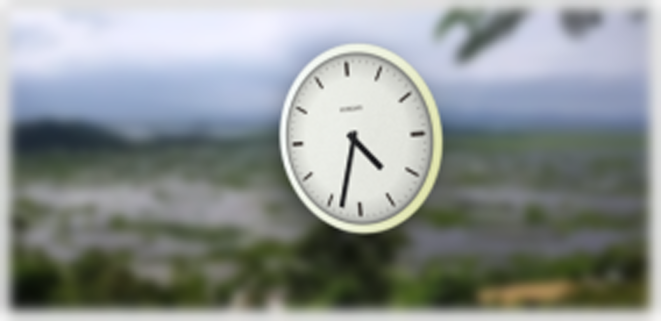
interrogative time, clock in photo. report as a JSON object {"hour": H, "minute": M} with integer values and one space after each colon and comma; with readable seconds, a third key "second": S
{"hour": 4, "minute": 33}
